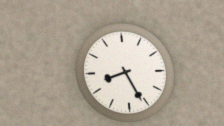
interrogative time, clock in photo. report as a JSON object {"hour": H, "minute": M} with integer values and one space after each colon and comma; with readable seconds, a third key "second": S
{"hour": 8, "minute": 26}
